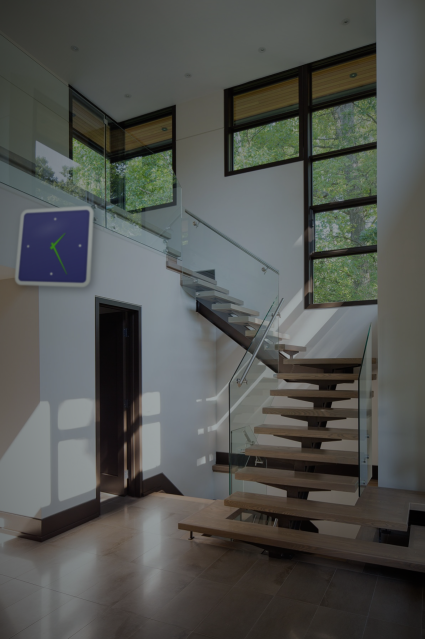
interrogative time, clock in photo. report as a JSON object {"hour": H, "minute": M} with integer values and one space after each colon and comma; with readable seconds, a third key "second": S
{"hour": 1, "minute": 25}
